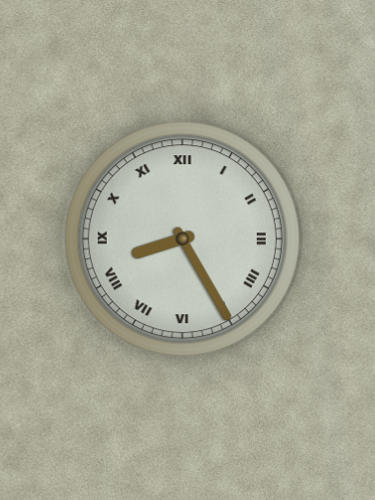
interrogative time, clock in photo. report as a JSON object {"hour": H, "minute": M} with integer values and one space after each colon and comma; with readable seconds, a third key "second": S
{"hour": 8, "minute": 25}
